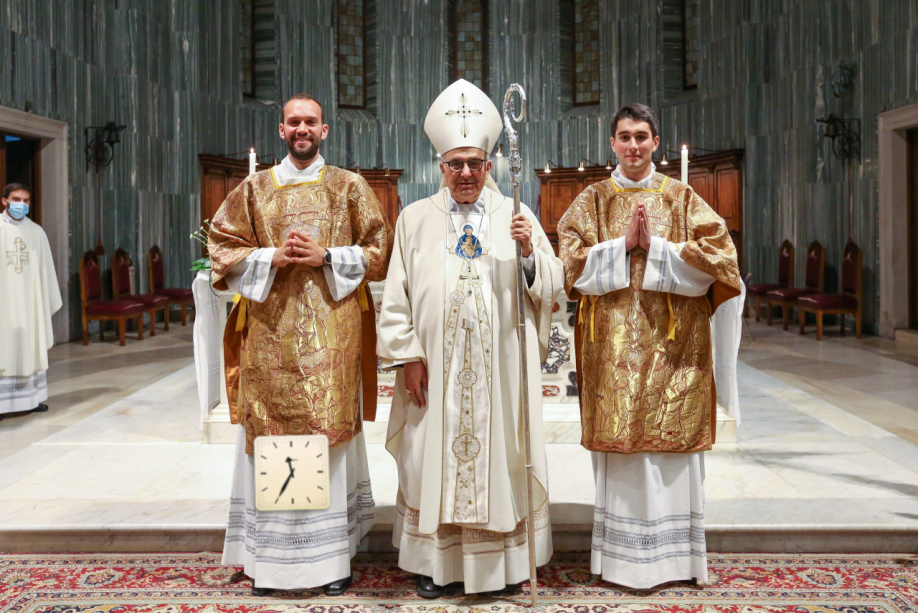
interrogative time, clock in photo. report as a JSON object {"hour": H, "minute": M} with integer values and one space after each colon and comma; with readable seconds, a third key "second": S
{"hour": 11, "minute": 35}
